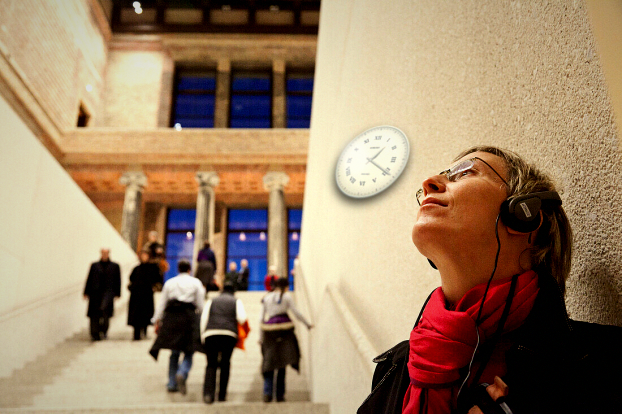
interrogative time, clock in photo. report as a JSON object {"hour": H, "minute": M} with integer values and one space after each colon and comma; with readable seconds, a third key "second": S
{"hour": 1, "minute": 20}
